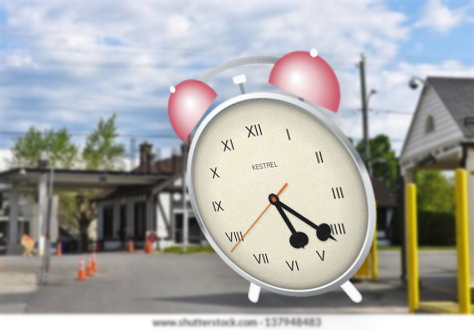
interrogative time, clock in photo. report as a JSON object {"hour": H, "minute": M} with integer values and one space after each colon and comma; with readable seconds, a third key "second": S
{"hour": 5, "minute": 21, "second": 39}
